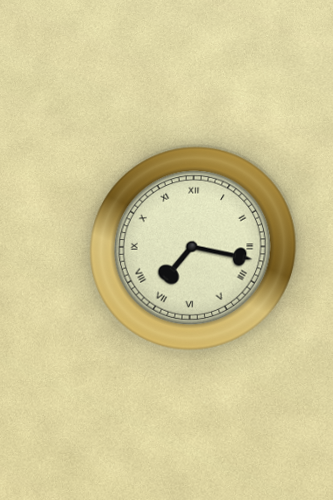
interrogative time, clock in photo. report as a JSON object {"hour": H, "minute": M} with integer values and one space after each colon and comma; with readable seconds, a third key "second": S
{"hour": 7, "minute": 17}
